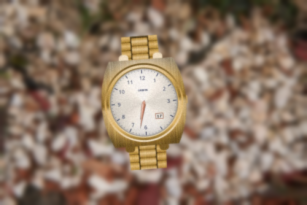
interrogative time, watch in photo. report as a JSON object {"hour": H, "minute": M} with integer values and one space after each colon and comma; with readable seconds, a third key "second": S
{"hour": 6, "minute": 32}
